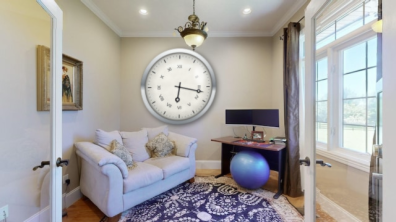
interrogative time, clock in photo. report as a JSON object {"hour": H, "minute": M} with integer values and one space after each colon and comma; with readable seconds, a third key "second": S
{"hour": 6, "minute": 17}
